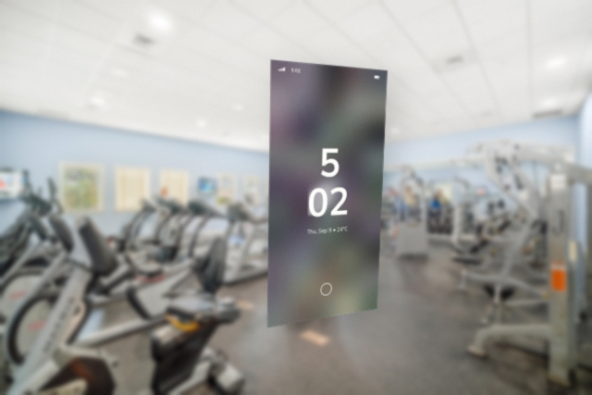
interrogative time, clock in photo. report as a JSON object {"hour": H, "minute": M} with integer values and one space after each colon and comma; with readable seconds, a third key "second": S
{"hour": 5, "minute": 2}
